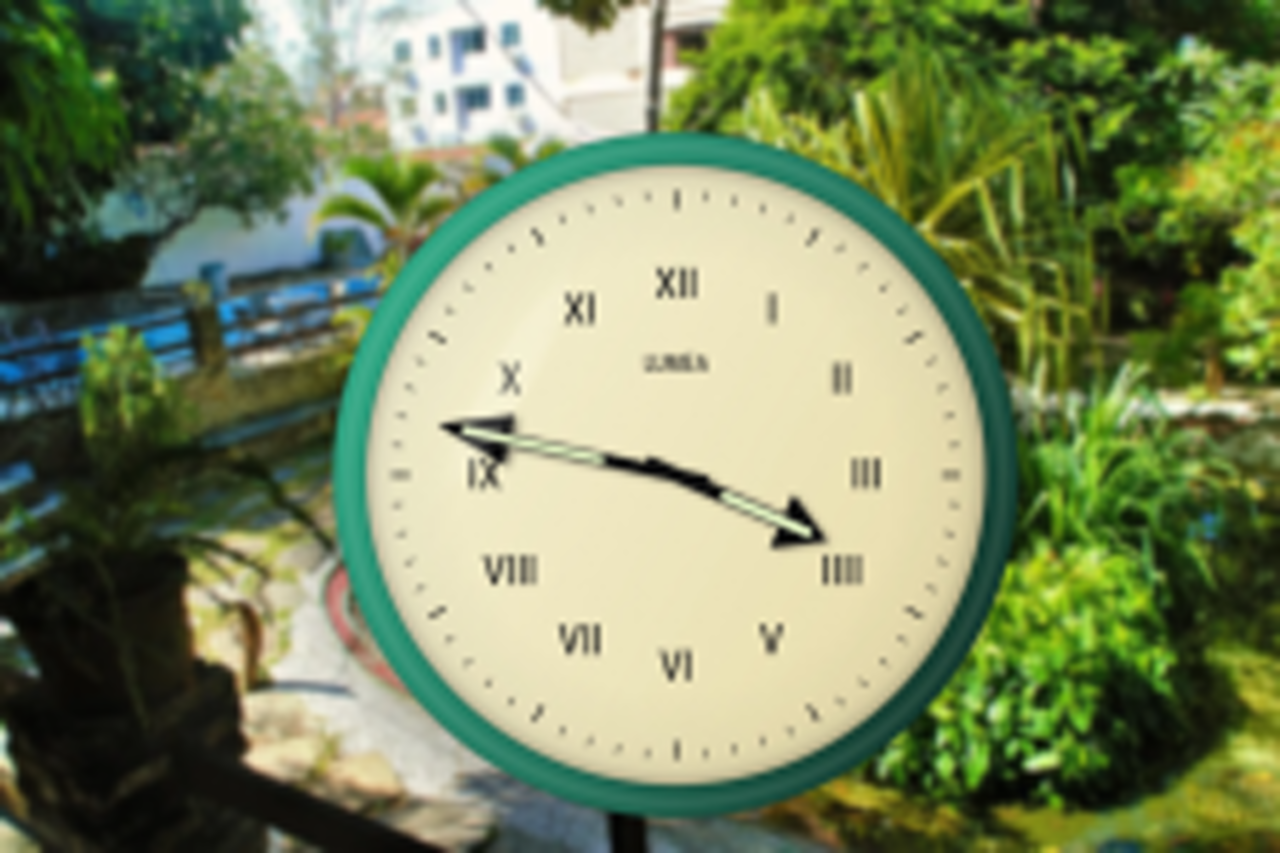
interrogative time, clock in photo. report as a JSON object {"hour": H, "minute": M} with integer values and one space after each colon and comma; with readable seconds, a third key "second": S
{"hour": 3, "minute": 47}
